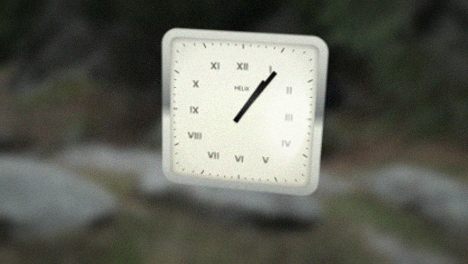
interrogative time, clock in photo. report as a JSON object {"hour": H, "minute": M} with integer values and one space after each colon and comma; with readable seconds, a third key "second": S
{"hour": 1, "minute": 6}
